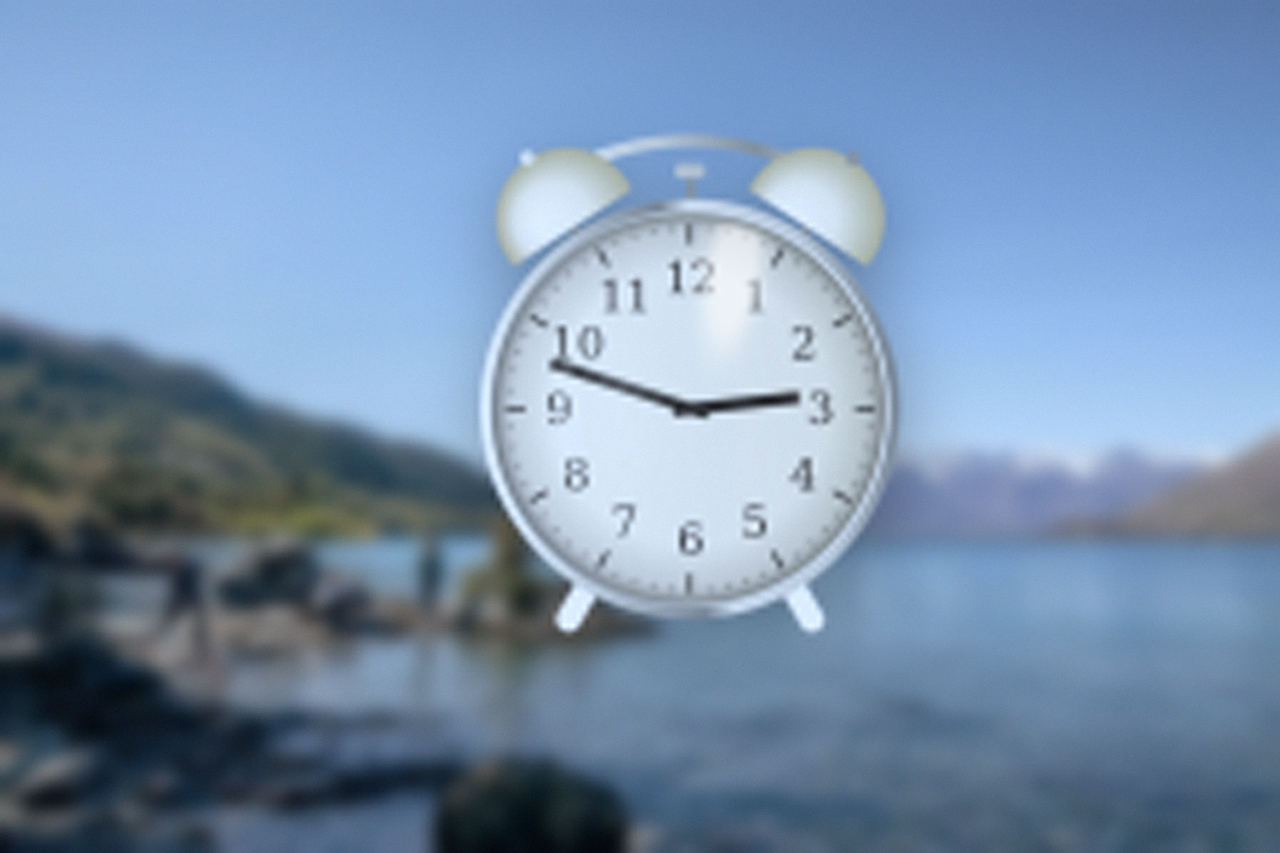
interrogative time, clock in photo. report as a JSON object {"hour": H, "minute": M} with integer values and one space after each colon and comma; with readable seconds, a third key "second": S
{"hour": 2, "minute": 48}
